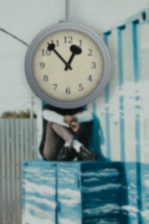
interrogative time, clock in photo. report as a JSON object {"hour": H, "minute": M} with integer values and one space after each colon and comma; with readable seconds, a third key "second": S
{"hour": 12, "minute": 53}
